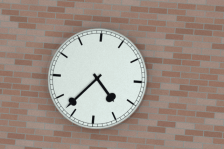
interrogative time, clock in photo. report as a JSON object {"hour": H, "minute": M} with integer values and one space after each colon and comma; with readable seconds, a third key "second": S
{"hour": 4, "minute": 37}
